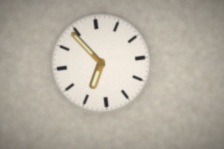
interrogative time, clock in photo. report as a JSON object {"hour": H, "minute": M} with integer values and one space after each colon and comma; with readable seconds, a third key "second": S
{"hour": 6, "minute": 54}
